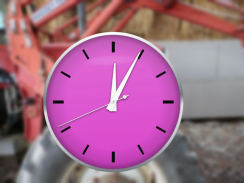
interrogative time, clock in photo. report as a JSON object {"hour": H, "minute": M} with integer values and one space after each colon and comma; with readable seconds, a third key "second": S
{"hour": 12, "minute": 4, "second": 41}
